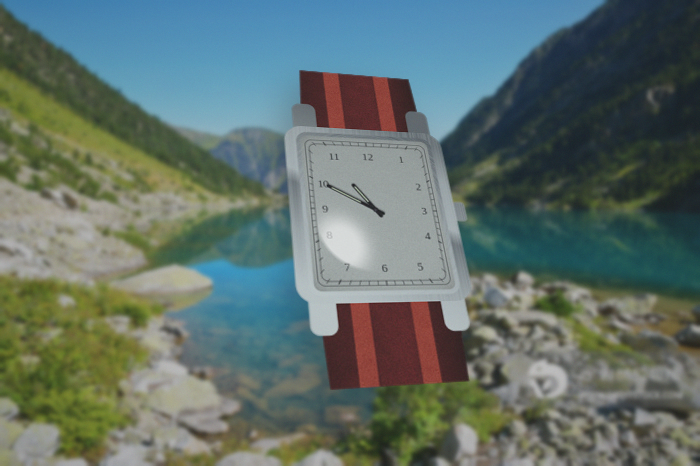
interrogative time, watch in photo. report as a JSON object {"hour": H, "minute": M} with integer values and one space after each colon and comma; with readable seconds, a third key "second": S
{"hour": 10, "minute": 50}
